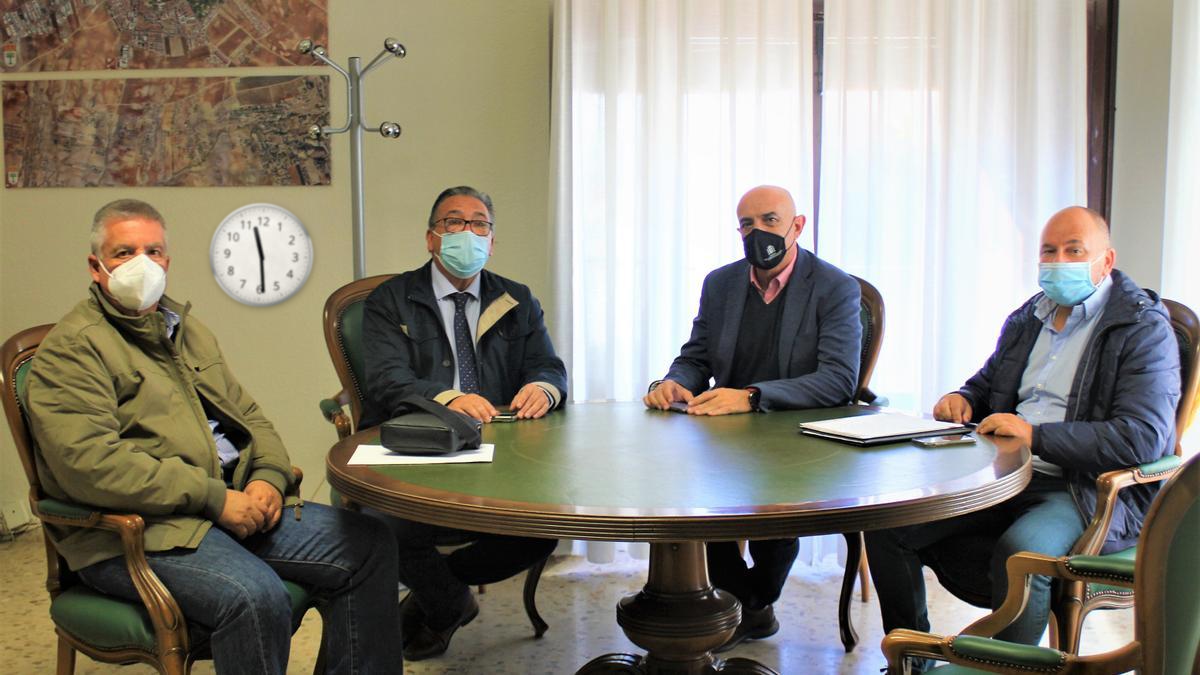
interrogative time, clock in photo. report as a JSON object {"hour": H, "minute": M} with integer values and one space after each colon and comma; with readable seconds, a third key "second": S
{"hour": 11, "minute": 29}
